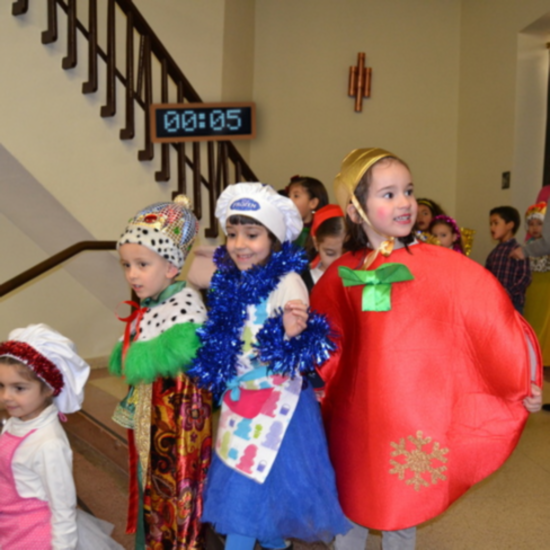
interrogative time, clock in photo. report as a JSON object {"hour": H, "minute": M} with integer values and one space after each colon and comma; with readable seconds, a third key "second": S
{"hour": 0, "minute": 5}
